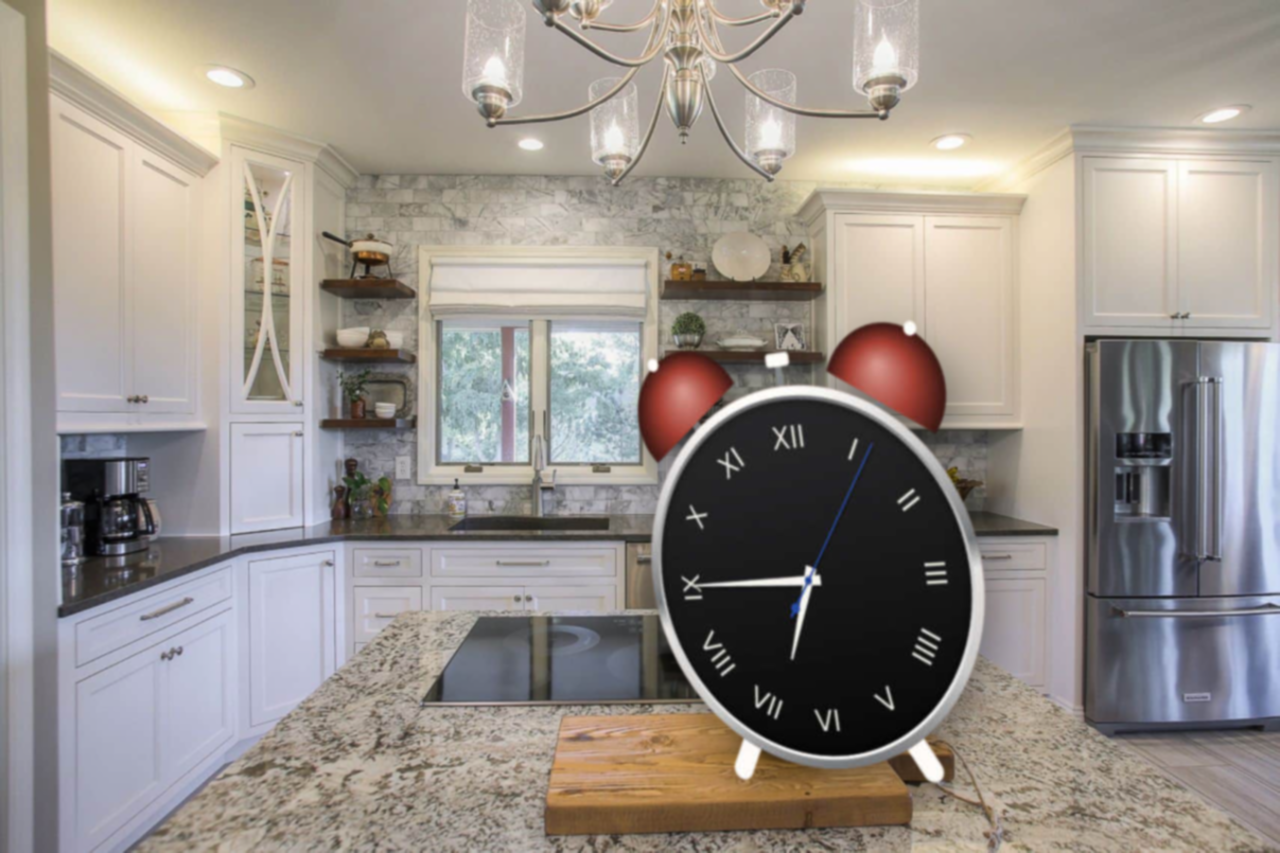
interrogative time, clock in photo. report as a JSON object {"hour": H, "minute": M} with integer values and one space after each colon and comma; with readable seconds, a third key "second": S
{"hour": 6, "minute": 45, "second": 6}
